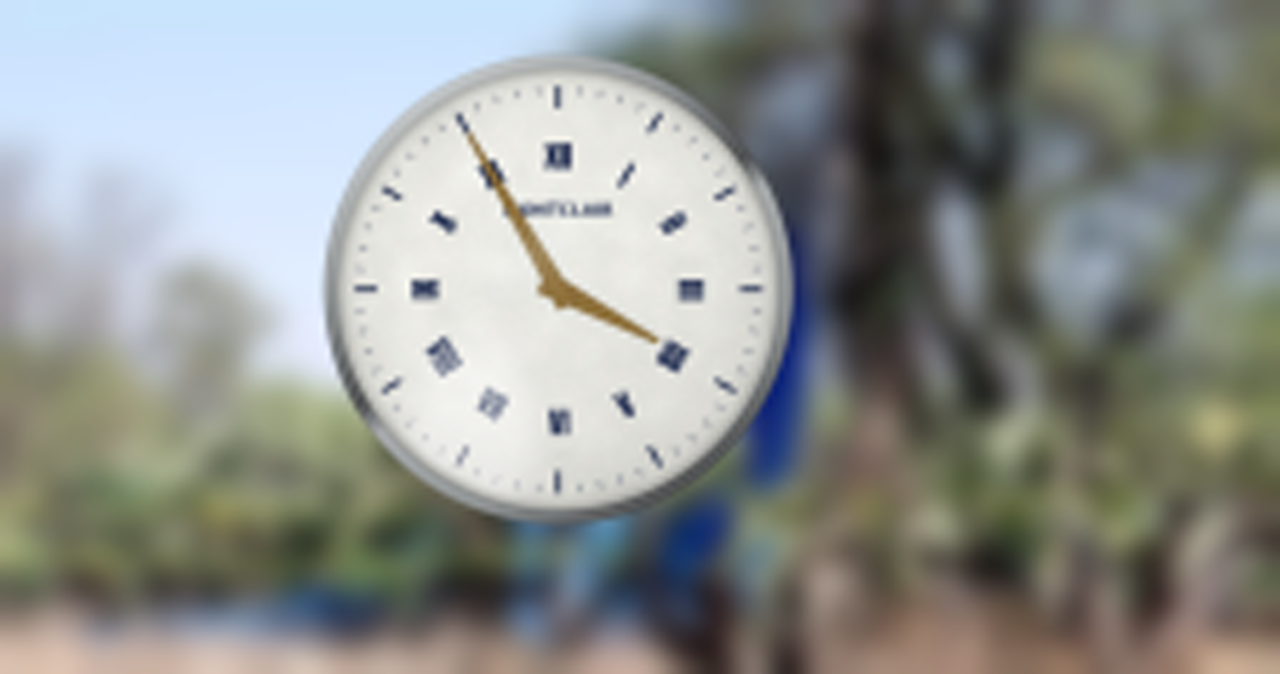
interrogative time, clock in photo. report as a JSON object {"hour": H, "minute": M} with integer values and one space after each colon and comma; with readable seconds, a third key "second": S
{"hour": 3, "minute": 55}
